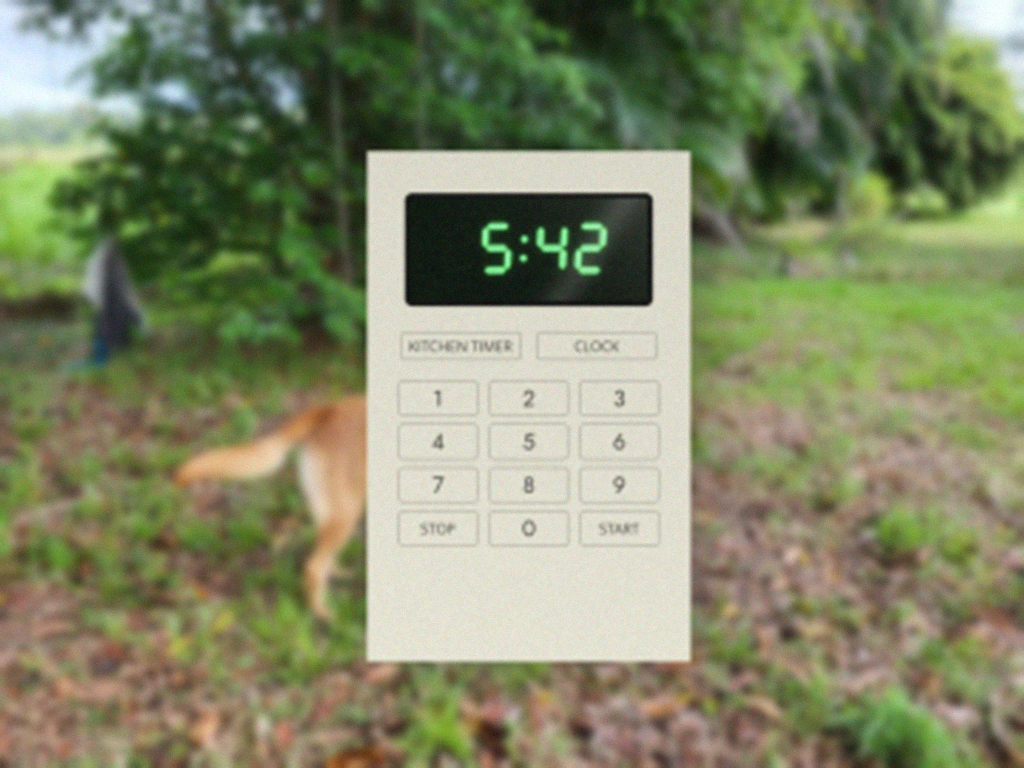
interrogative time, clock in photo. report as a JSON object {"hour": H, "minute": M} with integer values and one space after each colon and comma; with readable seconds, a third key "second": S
{"hour": 5, "minute": 42}
